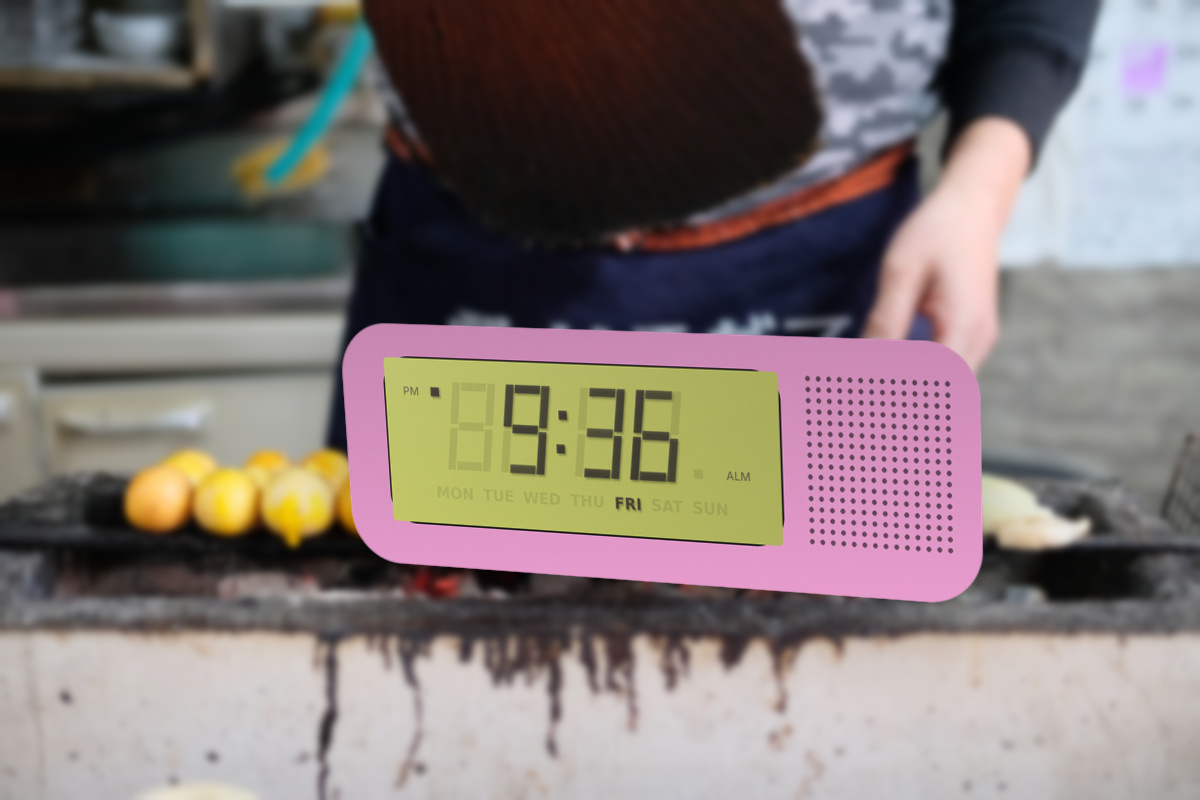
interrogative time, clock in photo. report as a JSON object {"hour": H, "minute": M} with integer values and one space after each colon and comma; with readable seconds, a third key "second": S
{"hour": 9, "minute": 36}
